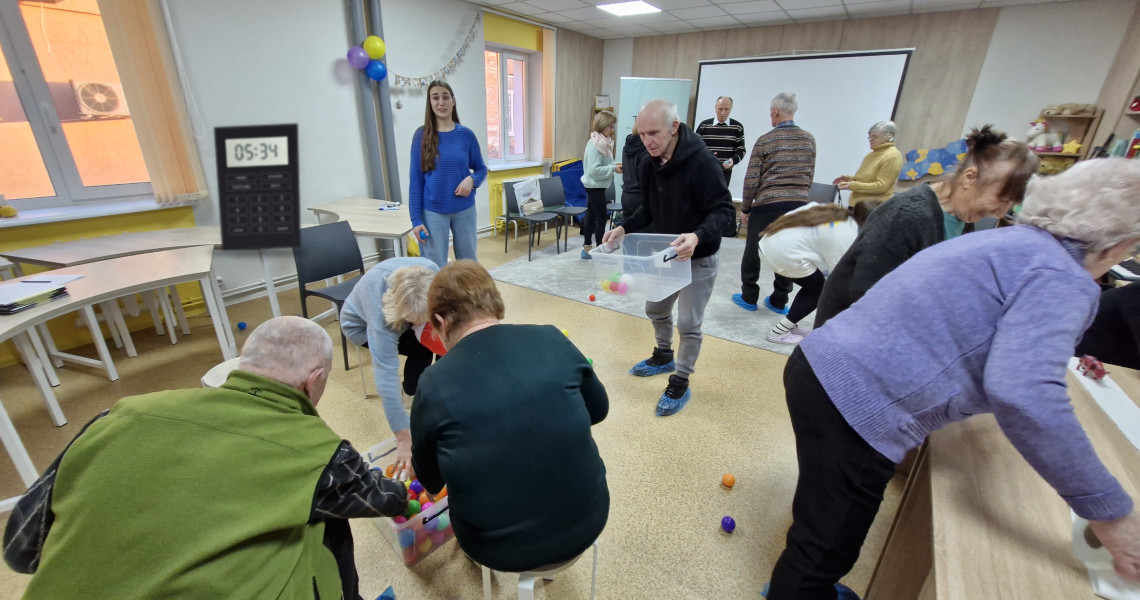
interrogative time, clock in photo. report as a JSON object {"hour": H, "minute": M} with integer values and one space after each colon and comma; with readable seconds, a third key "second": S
{"hour": 5, "minute": 34}
